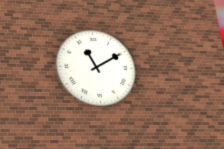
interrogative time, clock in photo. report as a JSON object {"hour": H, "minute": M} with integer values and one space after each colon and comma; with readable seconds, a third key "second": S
{"hour": 11, "minute": 10}
